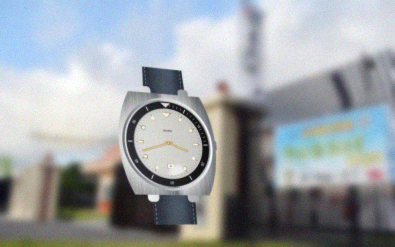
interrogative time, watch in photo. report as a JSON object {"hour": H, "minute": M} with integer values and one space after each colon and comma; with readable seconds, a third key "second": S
{"hour": 3, "minute": 42}
